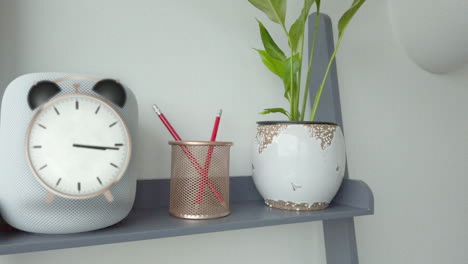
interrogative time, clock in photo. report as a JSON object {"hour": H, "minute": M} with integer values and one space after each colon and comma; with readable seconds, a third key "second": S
{"hour": 3, "minute": 16}
